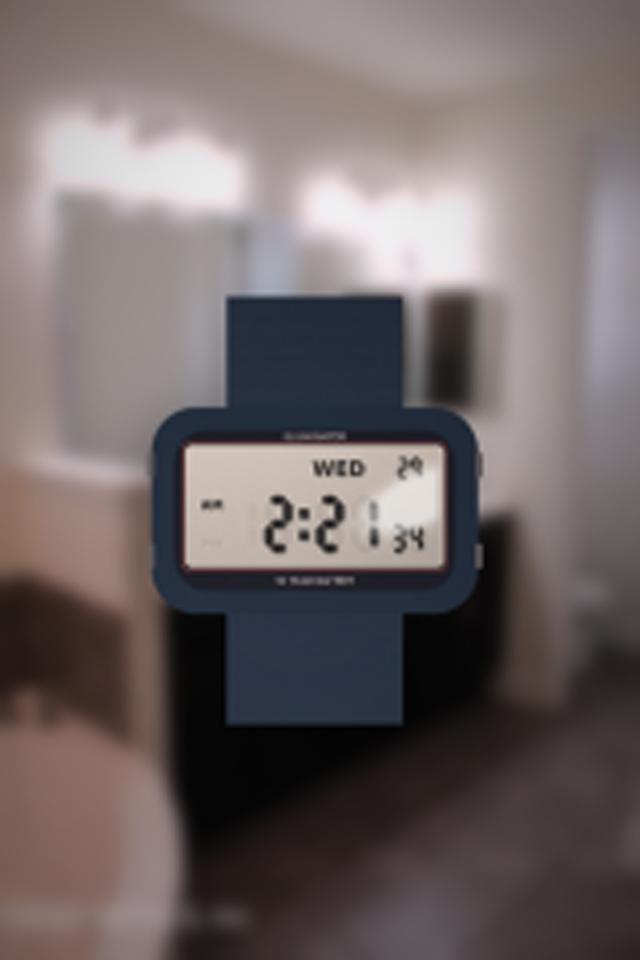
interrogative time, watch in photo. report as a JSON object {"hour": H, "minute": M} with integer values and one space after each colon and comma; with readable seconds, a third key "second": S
{"hour": 2, "minute": 21, "second": 34}
